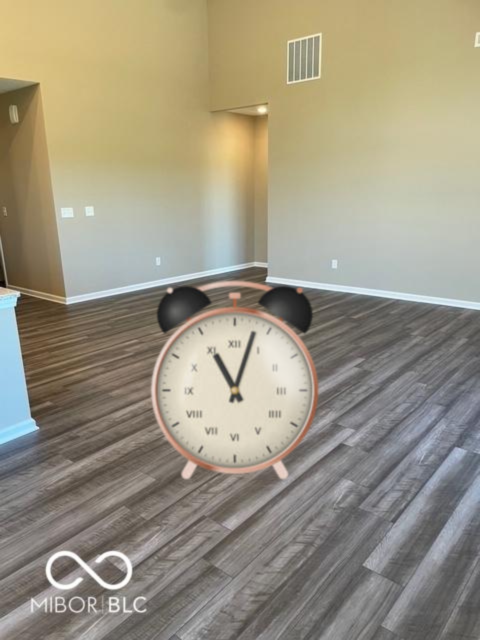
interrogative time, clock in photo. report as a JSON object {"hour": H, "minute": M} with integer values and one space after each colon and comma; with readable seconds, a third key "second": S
{"hour": 11, "minute": 3}
